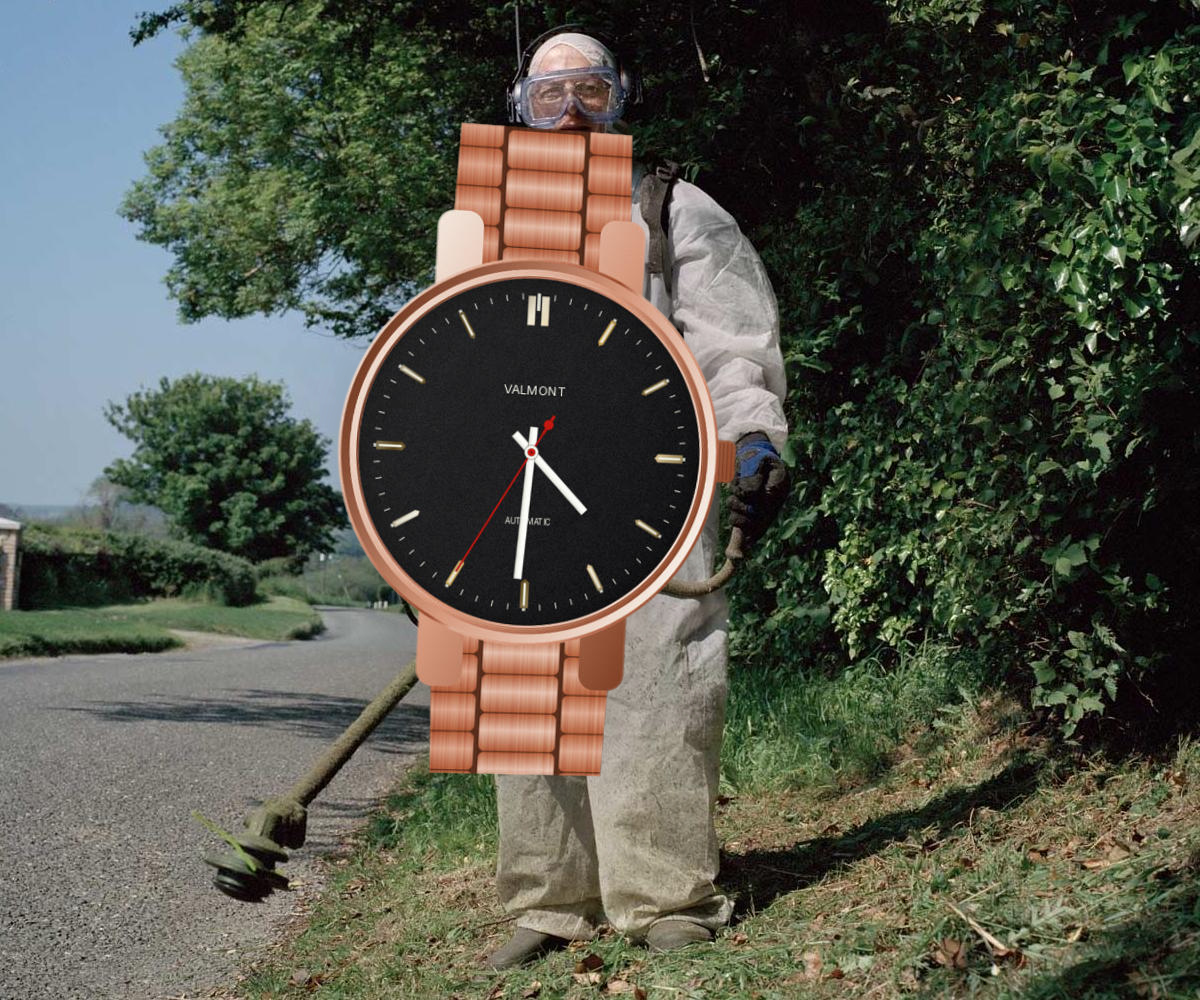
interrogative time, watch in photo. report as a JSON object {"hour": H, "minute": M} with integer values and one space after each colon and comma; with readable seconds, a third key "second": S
{"hour": 4, "minute": 30, "second": 35}
